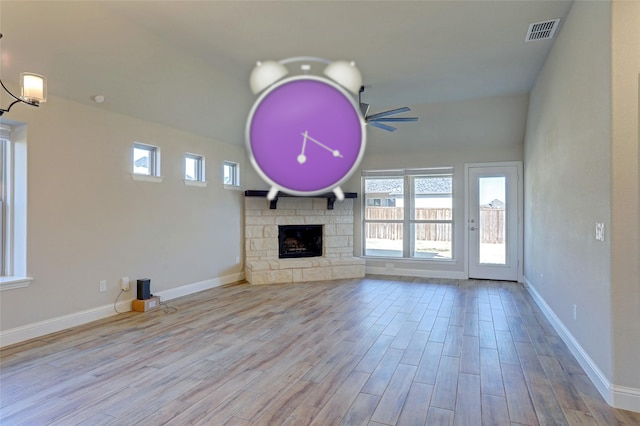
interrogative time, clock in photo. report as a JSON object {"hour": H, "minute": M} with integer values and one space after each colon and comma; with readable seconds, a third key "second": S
{"hour": 6, "minute": 20}
